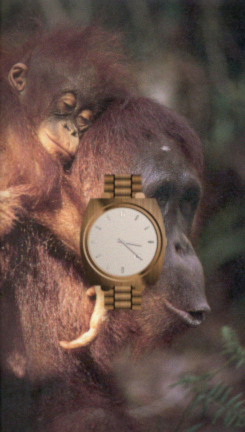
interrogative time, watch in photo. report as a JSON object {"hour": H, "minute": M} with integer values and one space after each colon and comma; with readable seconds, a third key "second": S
{"hour": 3, "minute": 22}
